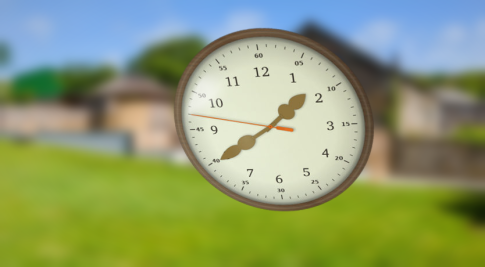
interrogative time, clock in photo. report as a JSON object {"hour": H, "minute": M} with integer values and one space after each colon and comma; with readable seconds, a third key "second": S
{"hour": 1, "minute": 39, "second": 47}
